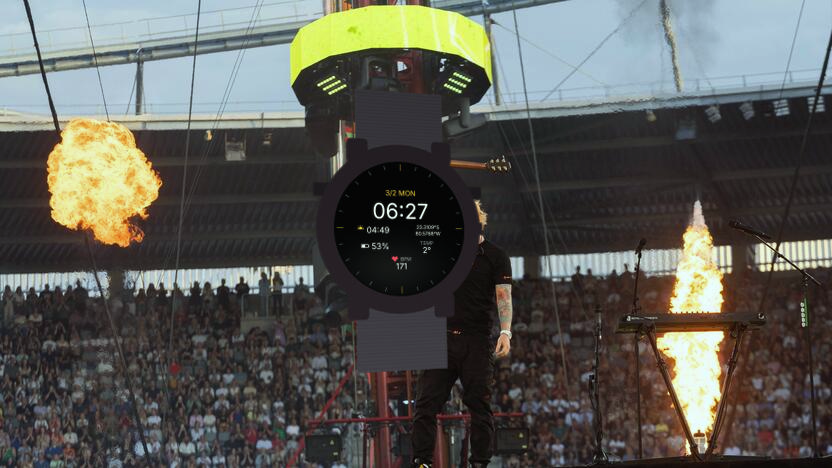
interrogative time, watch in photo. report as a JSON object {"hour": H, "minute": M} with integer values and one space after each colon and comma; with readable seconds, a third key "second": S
{"hour": 6, "minute": 27}
